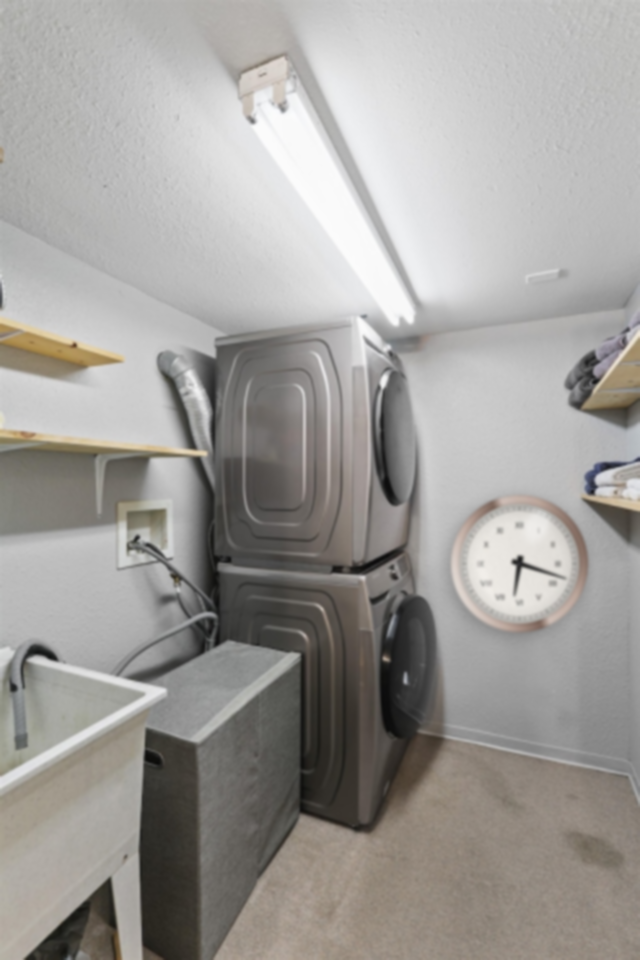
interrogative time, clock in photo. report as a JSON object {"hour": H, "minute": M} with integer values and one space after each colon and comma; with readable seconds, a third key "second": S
{"hour": 6, "minute": 18}
